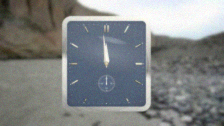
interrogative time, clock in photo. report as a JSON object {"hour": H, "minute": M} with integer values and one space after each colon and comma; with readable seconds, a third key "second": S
{"hour": 11, "minute": 59}
